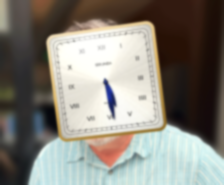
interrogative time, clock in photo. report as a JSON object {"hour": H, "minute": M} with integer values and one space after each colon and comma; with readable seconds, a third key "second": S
{"hour": 5, "minute": 29}
